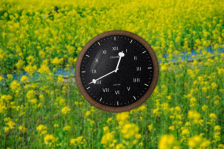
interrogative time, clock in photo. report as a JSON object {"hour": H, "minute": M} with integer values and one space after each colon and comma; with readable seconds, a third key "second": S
{"hour": 12, "minute": 41}
